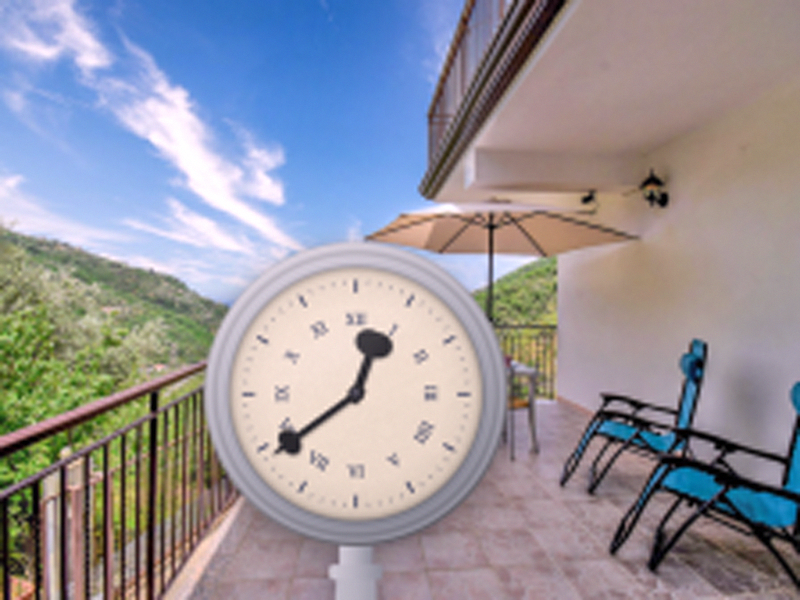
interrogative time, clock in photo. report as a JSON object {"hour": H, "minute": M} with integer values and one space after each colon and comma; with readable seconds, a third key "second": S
{"hour": 12, "minute": 39}
